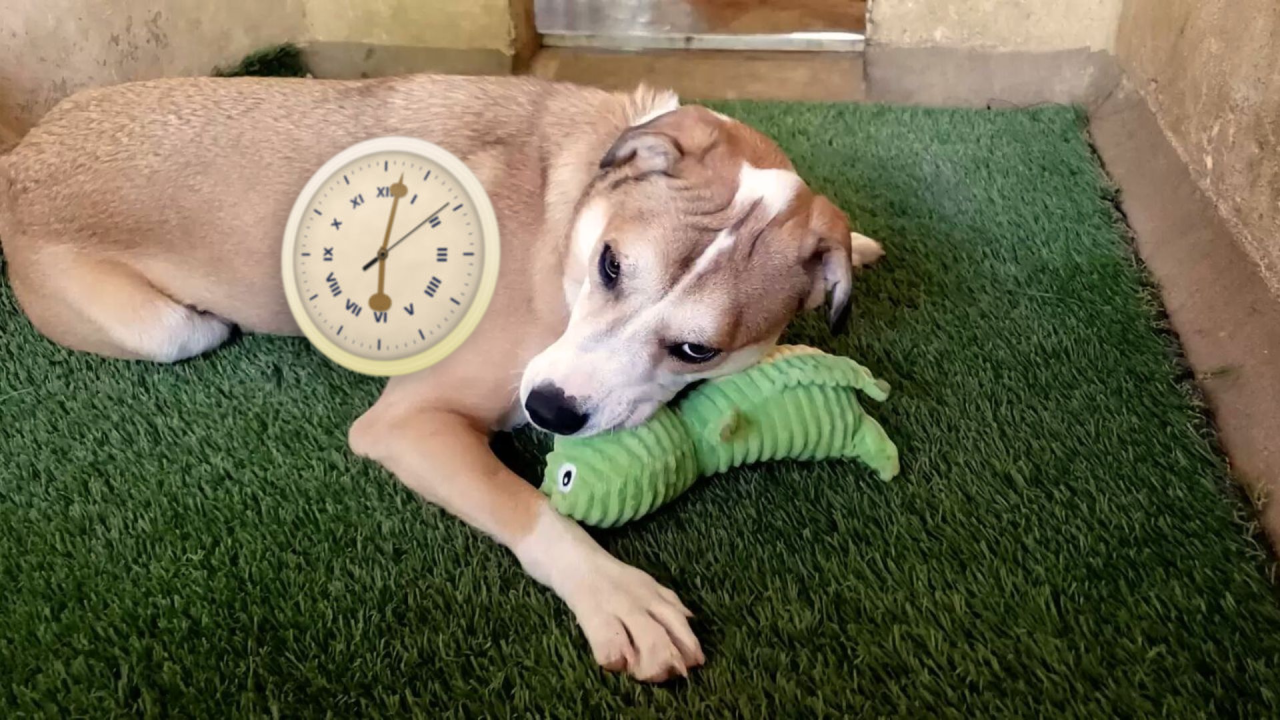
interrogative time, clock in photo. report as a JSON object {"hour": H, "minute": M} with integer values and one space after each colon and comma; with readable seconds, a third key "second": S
{"hour": 6, "minute": 2, "second": 9}
